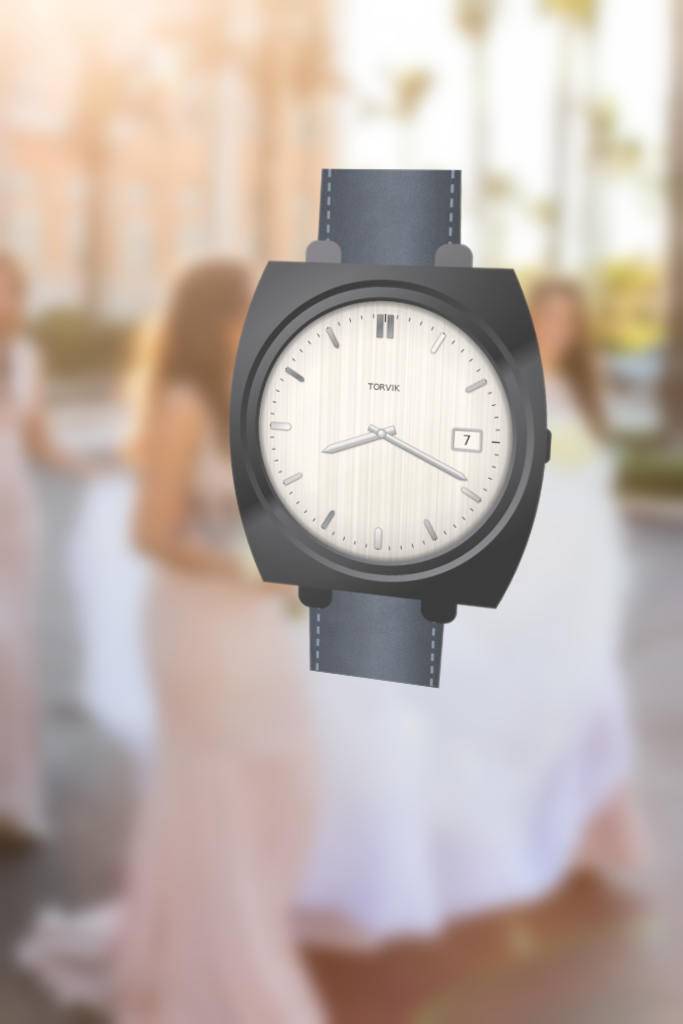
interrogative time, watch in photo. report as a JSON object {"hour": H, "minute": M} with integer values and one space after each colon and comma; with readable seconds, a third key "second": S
{"hour": 8, "minute": 19}
